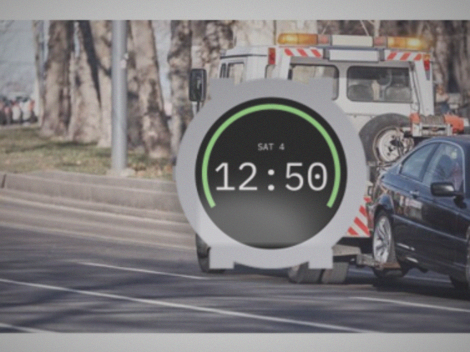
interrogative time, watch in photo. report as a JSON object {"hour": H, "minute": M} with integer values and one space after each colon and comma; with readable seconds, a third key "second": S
{"hour": 12, "minute": 50}
